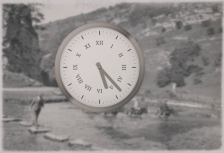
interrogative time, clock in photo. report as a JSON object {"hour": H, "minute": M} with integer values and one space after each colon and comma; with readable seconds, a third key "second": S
{"hour": 5, "minute": 23}
